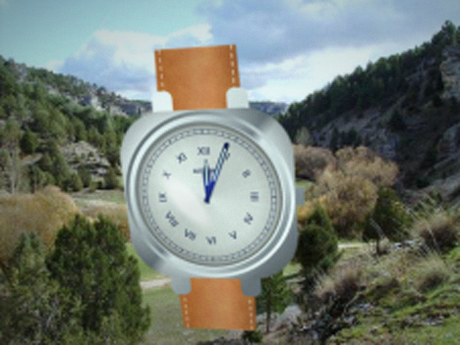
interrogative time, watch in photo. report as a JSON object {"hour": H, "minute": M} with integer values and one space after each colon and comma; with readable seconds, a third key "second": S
{"hour": 12, "minute": 4}
